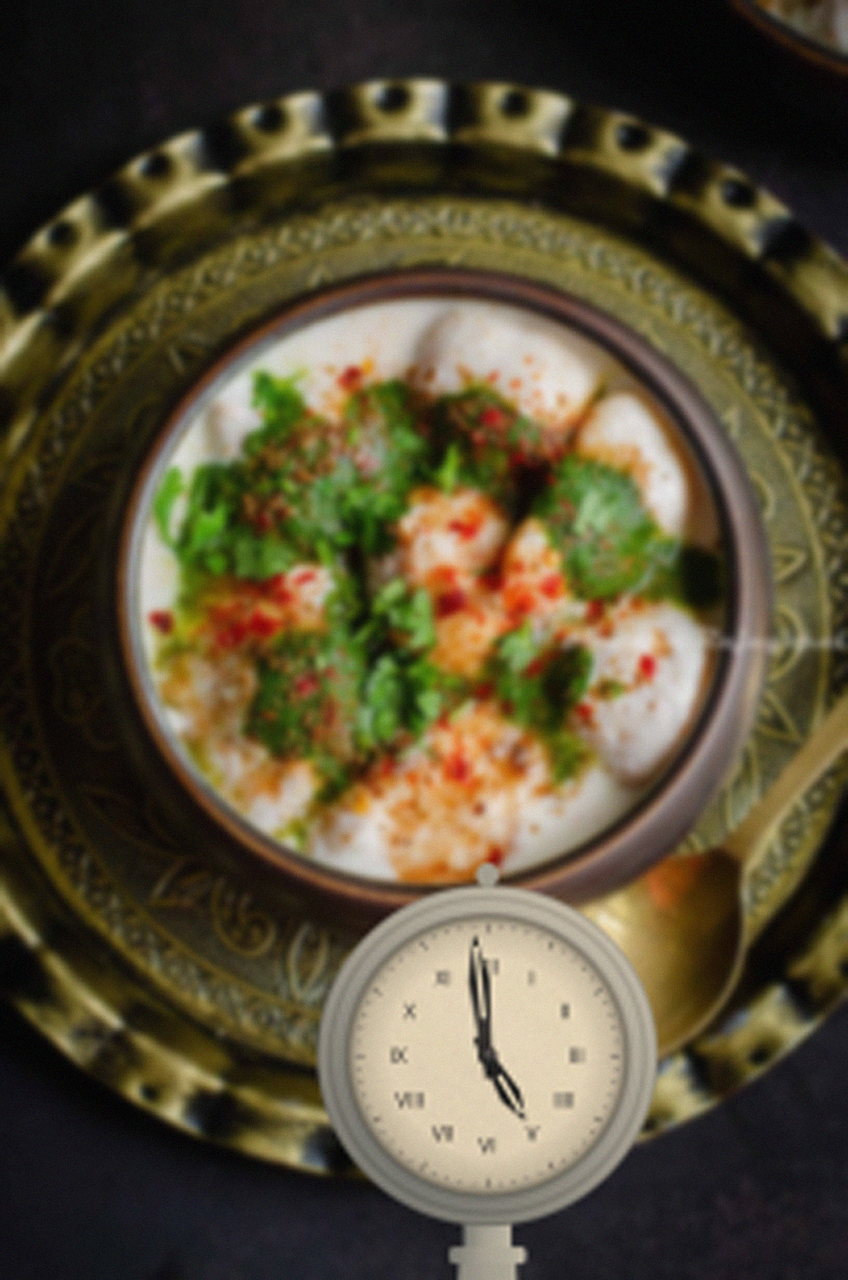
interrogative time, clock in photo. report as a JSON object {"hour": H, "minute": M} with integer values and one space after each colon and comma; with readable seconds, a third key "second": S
{"hour": 4, "minute": 59}
